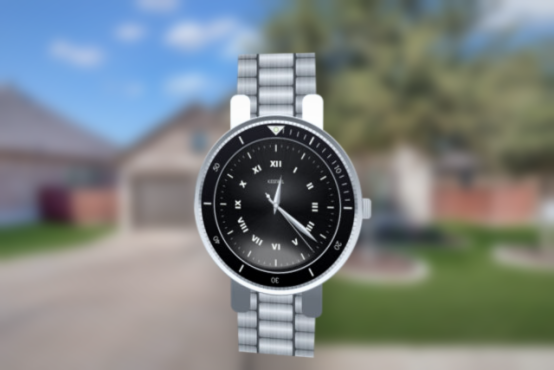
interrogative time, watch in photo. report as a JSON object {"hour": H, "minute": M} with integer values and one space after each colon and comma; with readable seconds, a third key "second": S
{"hour": 12, "minute": 21, "second": 23}
